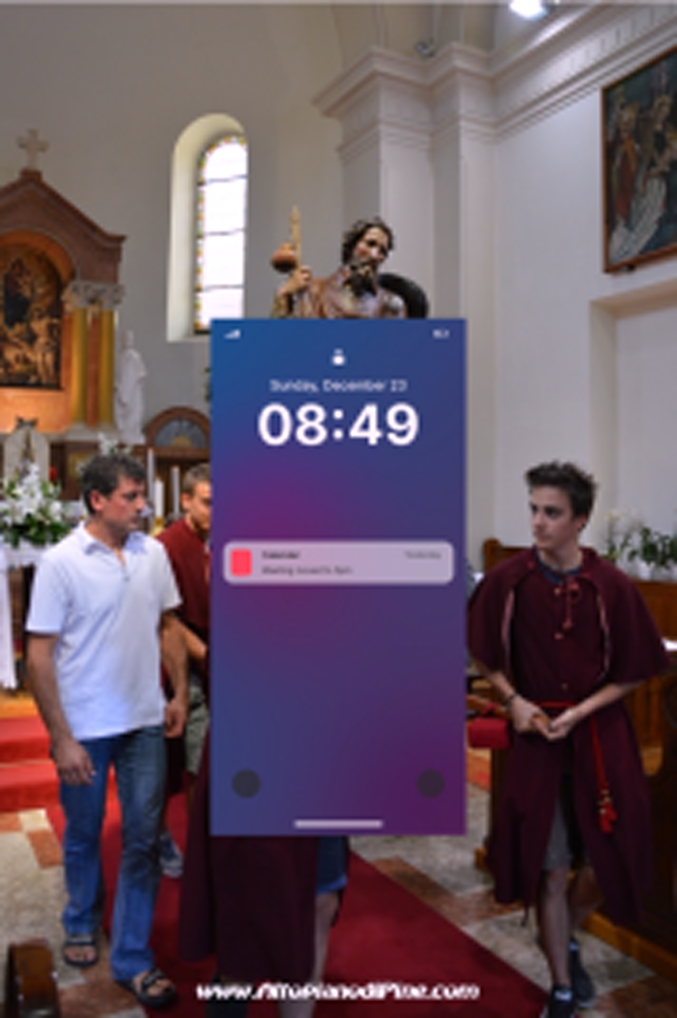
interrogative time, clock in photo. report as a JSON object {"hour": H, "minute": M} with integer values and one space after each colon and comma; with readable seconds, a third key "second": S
{"hour": 8, "minute": 49}
